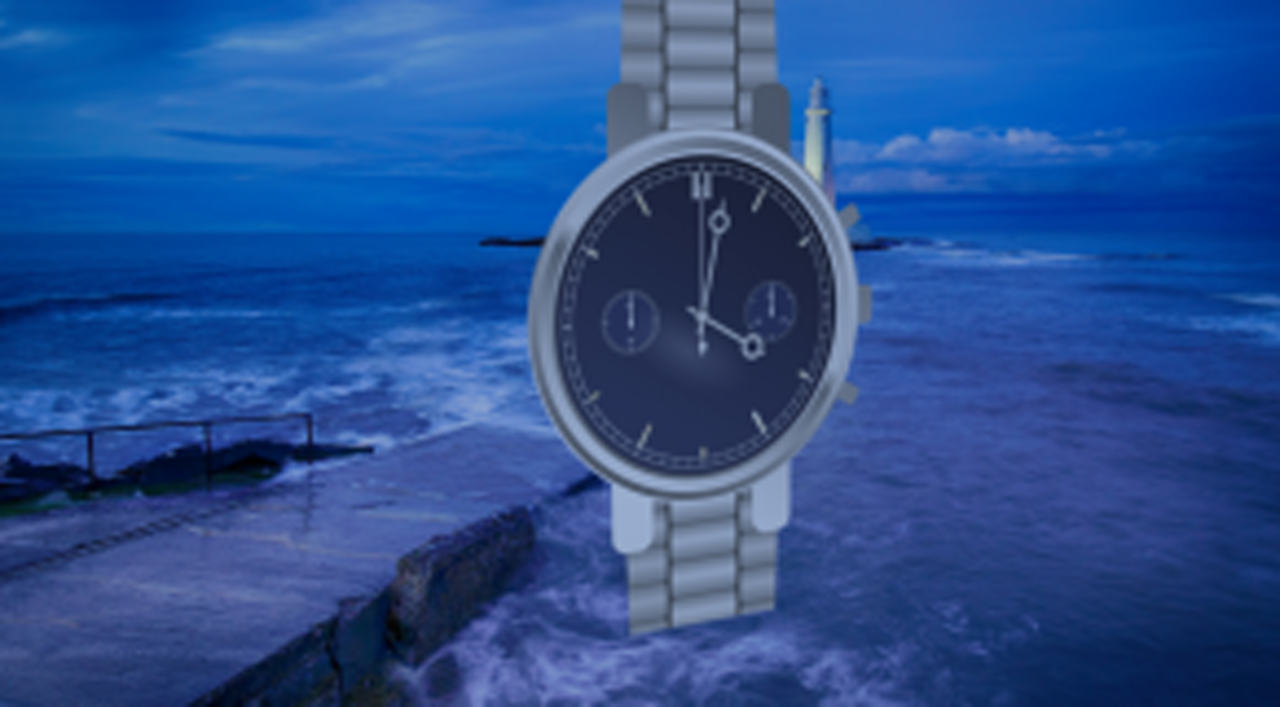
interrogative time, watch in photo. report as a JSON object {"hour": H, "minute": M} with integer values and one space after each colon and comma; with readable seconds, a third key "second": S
{"hour": 4, "minute": 2}
